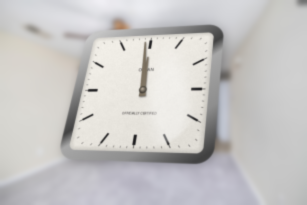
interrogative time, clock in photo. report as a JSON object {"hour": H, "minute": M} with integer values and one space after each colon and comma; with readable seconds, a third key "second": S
{"hour": 11, "minute": 59}
